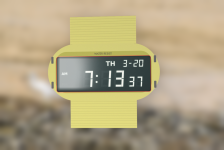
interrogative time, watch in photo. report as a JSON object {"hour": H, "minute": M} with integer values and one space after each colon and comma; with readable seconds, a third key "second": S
{"hour": 7, "minute": 13, "second": 37}
